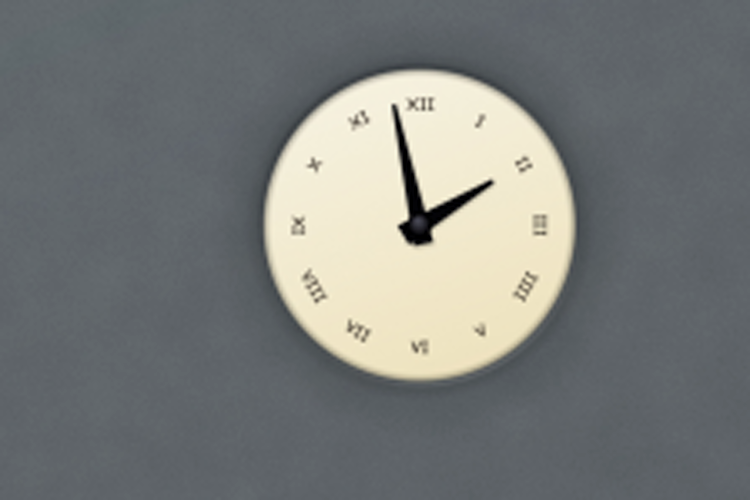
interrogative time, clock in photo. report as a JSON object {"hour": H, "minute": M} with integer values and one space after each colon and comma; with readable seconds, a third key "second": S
{"hour": 1, "minute": 58}
